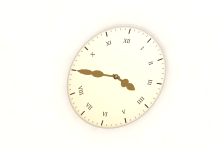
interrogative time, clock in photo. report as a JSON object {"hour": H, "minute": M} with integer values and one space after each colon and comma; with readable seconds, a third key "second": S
{"hour": 3, "minute": 45}
